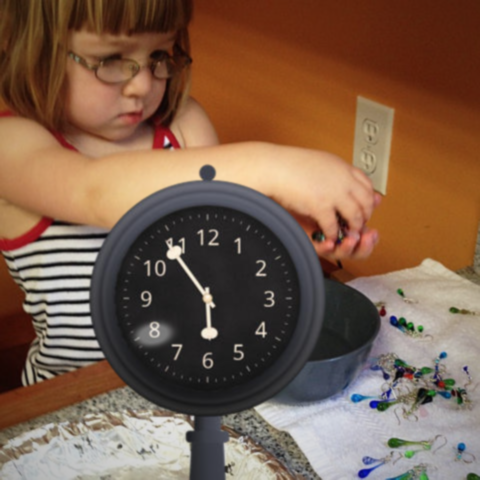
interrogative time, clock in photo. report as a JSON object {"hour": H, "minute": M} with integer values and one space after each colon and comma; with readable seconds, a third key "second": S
{"hour": 5, "minute": 54}
